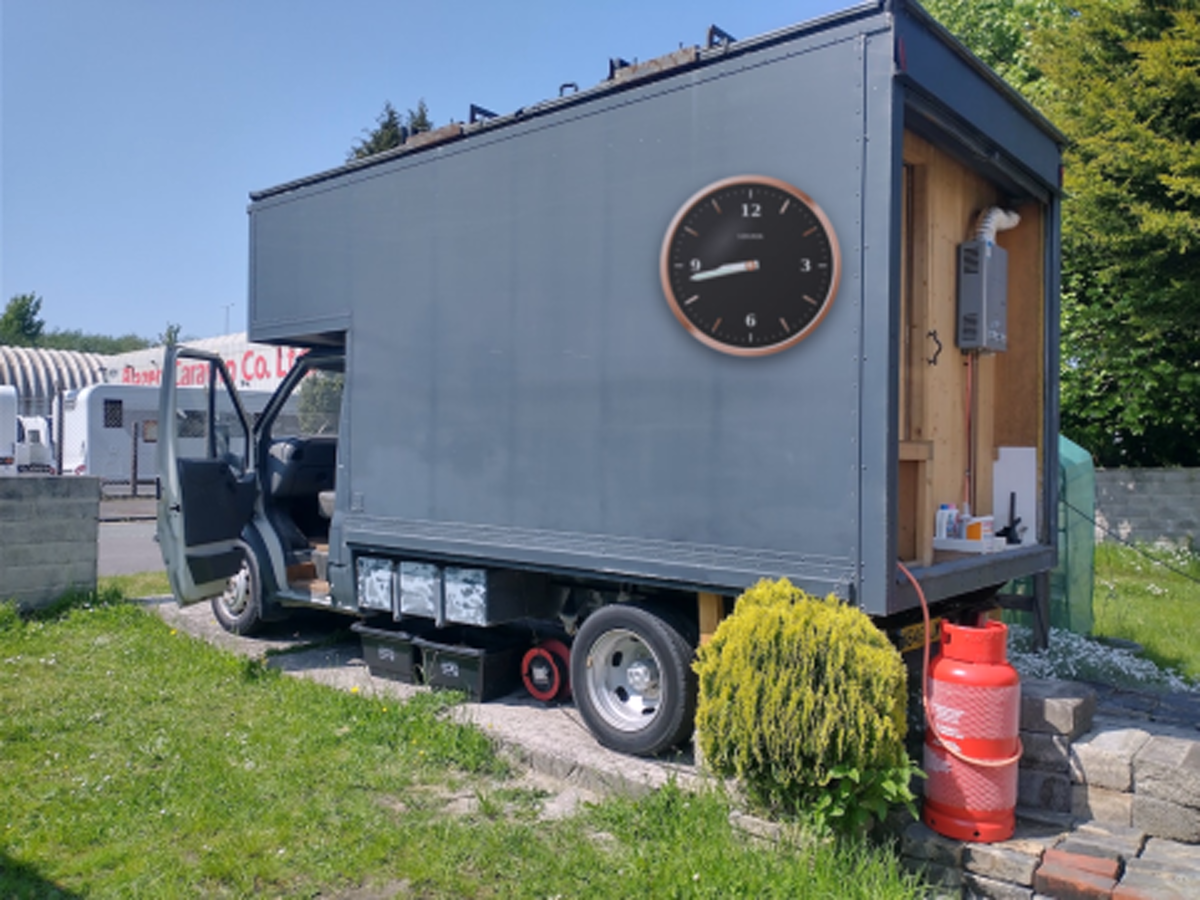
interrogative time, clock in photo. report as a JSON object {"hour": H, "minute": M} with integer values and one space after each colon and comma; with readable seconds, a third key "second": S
{"hour": 8, "minute": 43}
